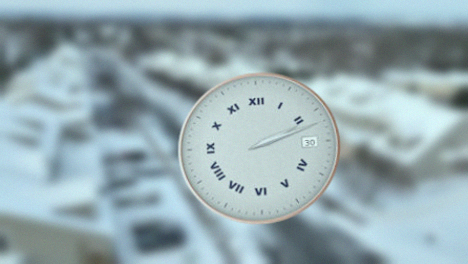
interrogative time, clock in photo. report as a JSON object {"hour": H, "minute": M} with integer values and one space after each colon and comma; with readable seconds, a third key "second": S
{"hour": 2, "minute": 12}
